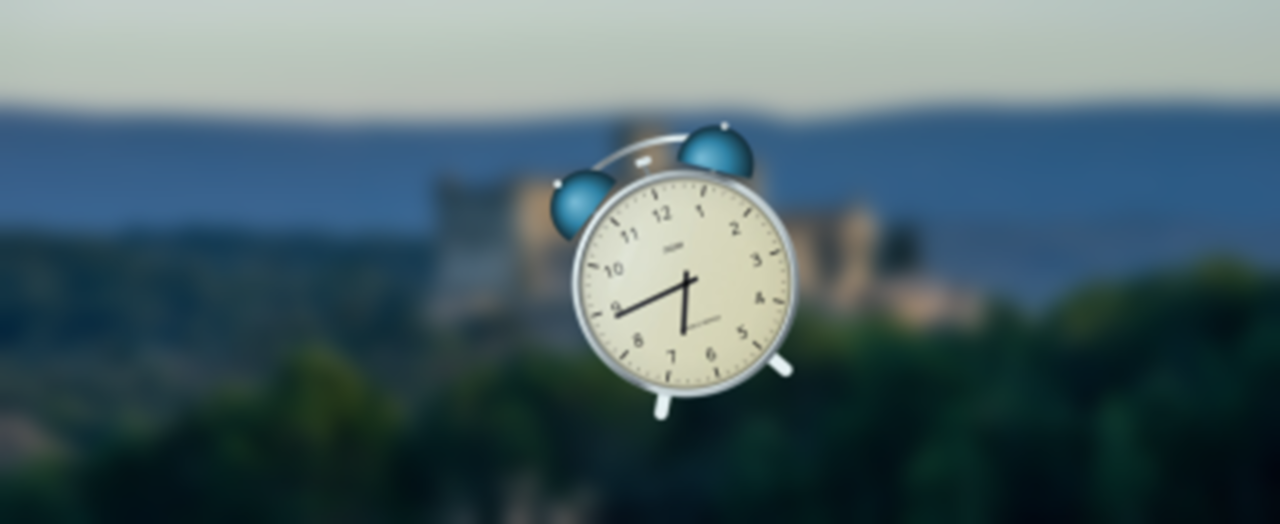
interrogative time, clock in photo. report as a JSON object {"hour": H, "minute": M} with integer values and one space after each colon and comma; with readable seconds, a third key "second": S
{"hour": 6, "minute": 44}
